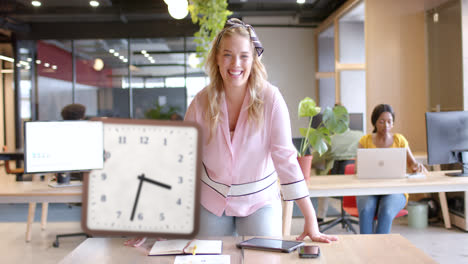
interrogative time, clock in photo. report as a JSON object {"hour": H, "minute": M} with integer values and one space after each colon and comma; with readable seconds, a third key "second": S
{"hour": 3, "minute": 32}
